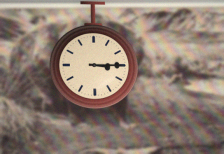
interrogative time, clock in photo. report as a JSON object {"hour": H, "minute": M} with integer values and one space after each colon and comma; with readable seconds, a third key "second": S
{"hour": 3, "minute": 15}
